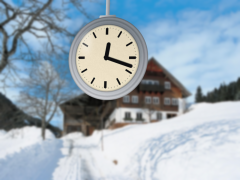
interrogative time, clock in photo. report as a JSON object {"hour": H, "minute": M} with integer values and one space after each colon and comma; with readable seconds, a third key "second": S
{"hour": 12, "minute": 18}
